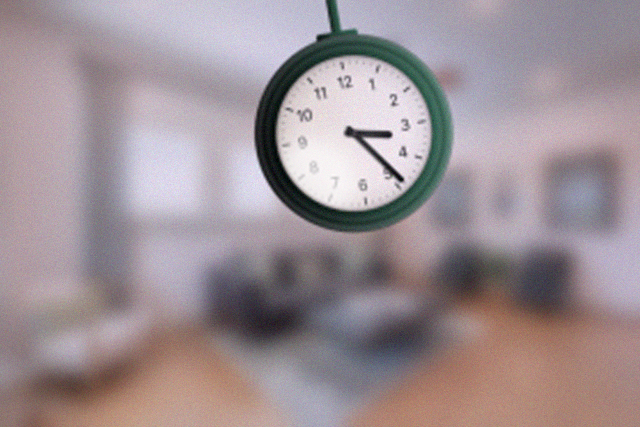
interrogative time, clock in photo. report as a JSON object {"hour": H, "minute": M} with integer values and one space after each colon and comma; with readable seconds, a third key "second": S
{"hour": 3, "minute": 24}
